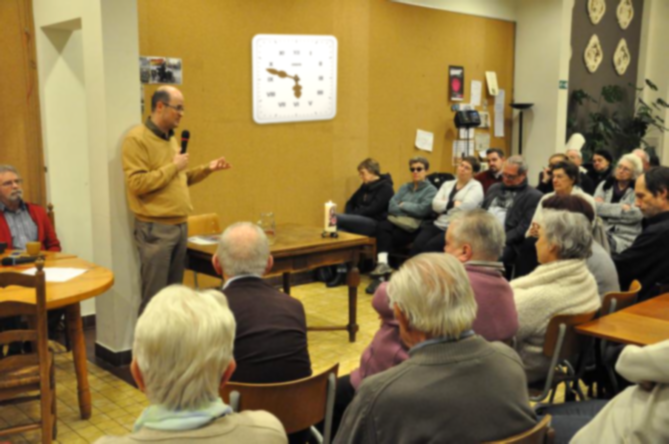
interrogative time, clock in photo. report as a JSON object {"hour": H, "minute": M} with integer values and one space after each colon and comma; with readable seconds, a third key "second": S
{"hour": 5, "minute": 48}
